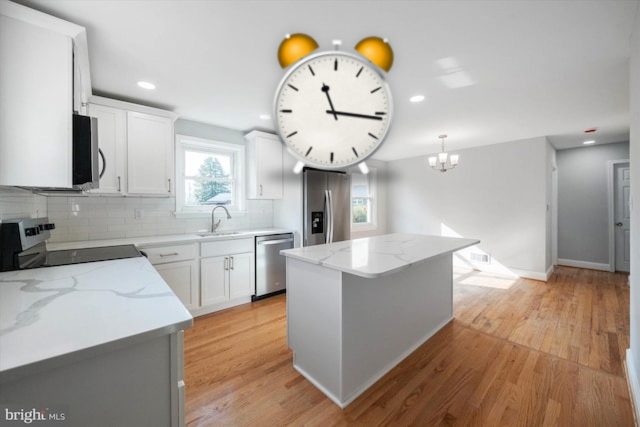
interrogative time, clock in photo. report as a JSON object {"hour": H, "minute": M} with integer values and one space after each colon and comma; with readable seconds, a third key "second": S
{"hour": 11, "minute": 16}
